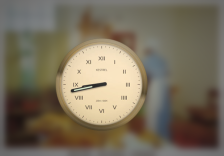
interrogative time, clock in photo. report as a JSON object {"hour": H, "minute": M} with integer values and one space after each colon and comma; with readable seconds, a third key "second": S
{"hour": 8, "minute": 43}
